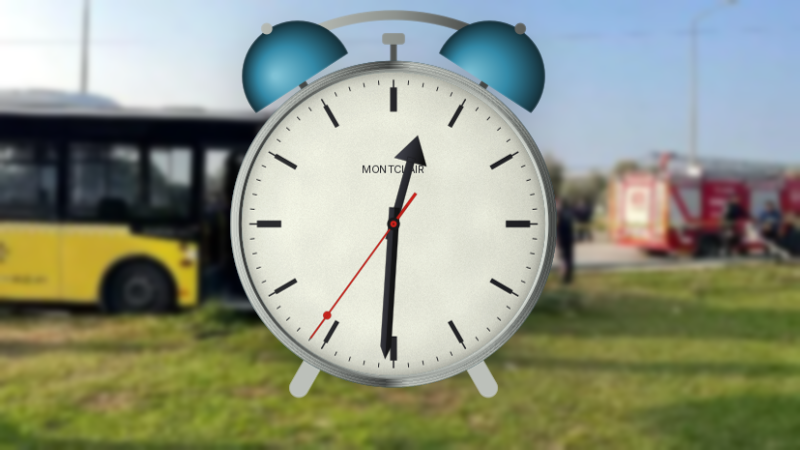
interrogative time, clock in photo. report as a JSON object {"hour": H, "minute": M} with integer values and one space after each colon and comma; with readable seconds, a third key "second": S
{"hour": 12, "minute": 30, "second": 36}
